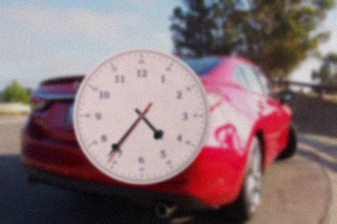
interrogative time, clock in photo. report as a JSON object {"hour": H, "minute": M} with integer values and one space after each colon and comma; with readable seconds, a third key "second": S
{"hour": 4, "minute": 36, "second": 36}
